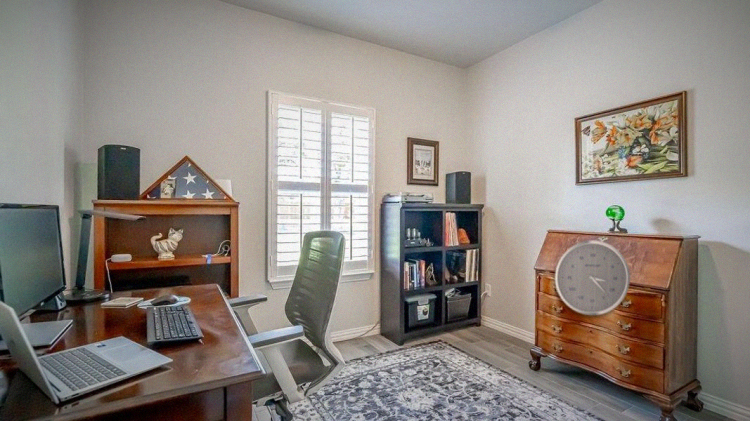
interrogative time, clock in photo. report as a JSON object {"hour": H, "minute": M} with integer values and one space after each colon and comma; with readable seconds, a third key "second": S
{"hour": 3, "minute": 23}
